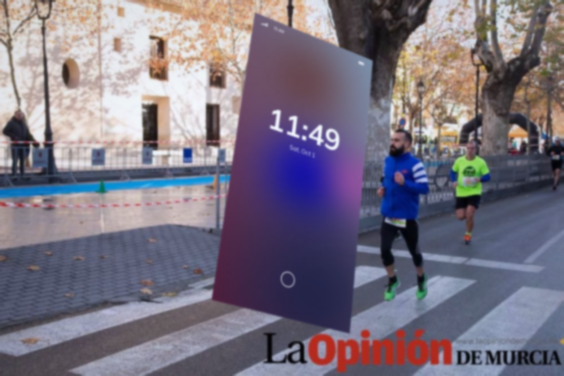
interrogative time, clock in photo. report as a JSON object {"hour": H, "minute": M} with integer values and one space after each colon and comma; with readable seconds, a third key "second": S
{"hour": 11, "minute": 49}
